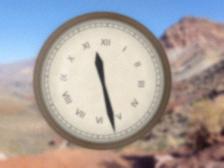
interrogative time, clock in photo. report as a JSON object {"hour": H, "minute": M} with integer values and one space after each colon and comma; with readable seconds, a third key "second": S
{"hour": 11, "minute": 27}
